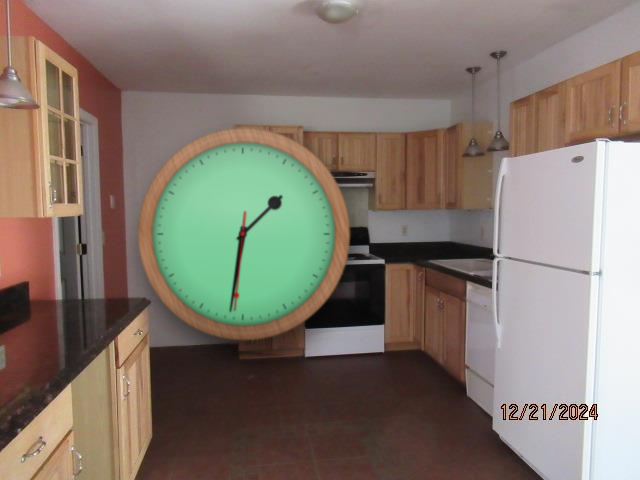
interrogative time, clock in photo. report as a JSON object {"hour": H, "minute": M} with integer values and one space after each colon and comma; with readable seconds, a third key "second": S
{"hour": 1, "minute": 31, "second": 31}
